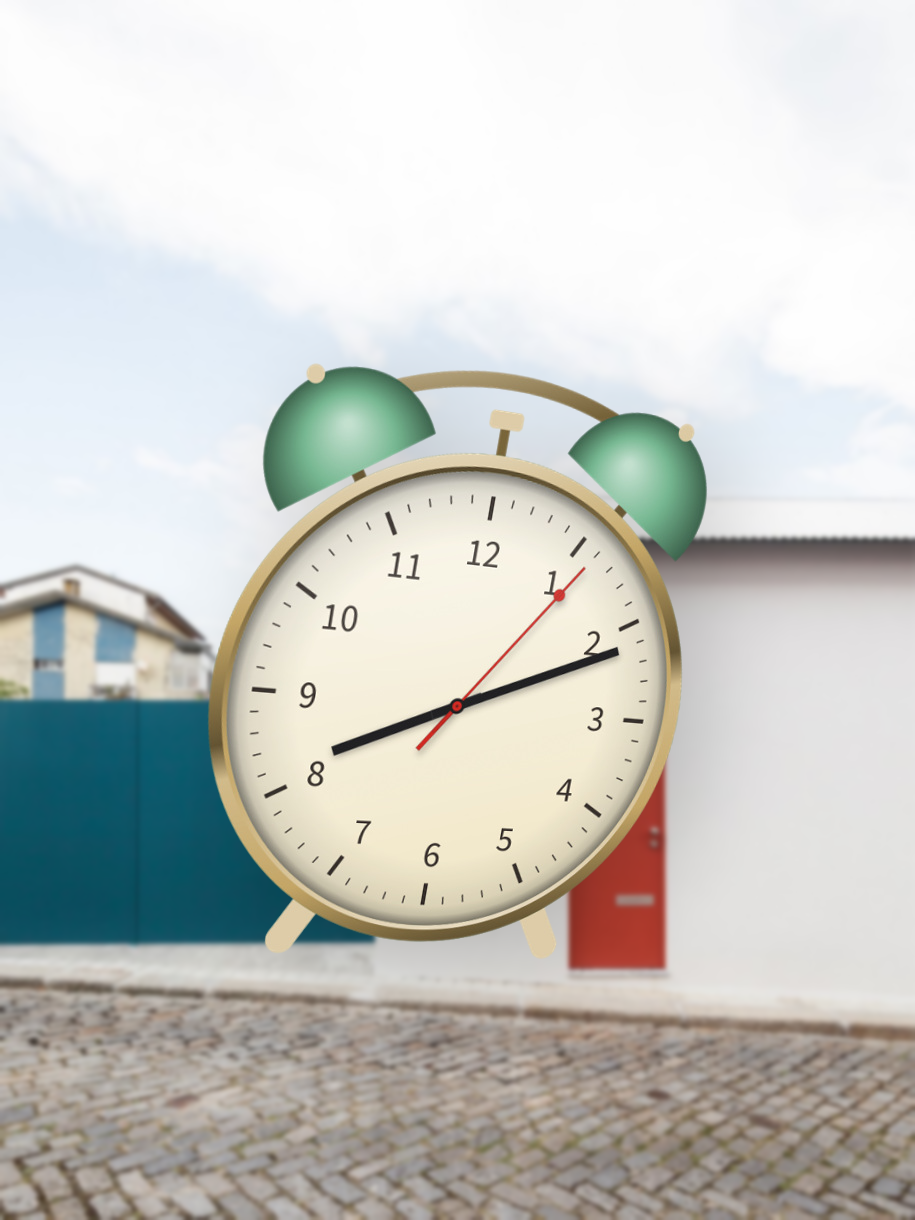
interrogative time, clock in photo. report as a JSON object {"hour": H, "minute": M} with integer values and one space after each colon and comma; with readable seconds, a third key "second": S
{"hour": 8, "minute": 11, "second": 6}
